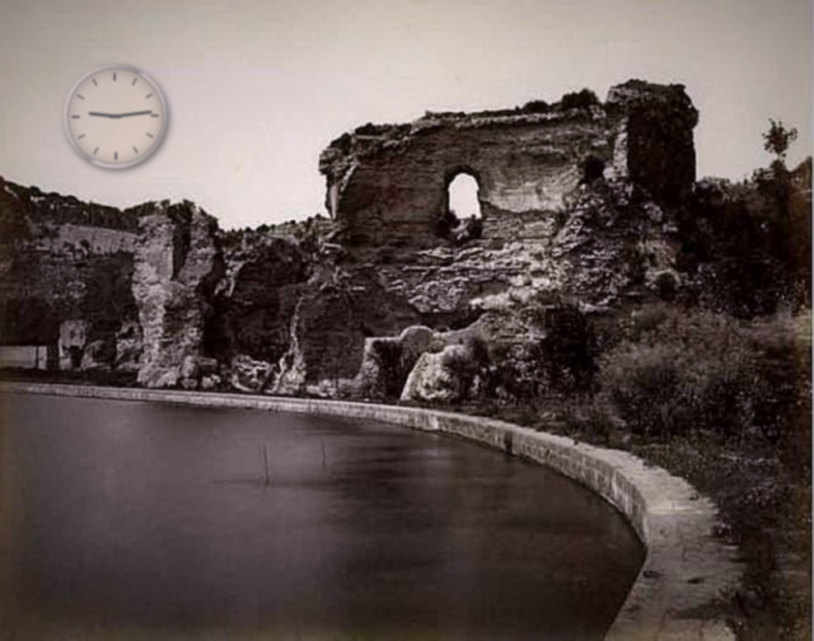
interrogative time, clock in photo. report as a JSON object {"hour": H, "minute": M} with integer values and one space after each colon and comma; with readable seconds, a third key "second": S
{"hour": 9, "minute": 14}
